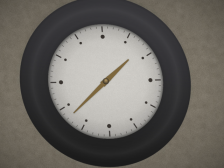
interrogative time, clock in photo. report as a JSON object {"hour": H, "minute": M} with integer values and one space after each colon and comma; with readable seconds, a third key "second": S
{"hour": 1, "minute": 38}
